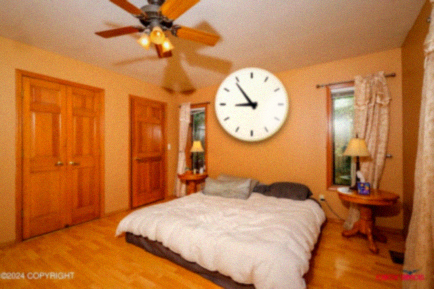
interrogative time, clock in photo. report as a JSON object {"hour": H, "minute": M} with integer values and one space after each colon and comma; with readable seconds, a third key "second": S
{"hour": 8, "minute": 54}
